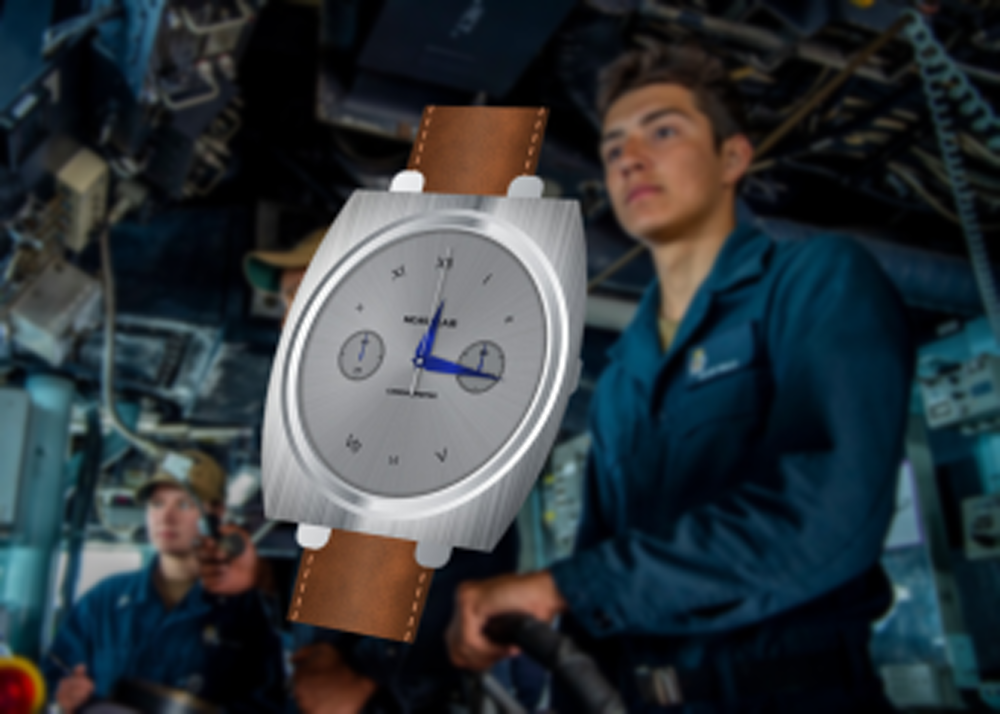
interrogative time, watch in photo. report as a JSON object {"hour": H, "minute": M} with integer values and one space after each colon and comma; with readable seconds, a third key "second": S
{"hour": 12, "minute": 16}
